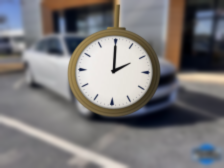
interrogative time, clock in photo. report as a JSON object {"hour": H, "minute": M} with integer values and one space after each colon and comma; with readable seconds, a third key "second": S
{"hour": 2, "minute": 0}
